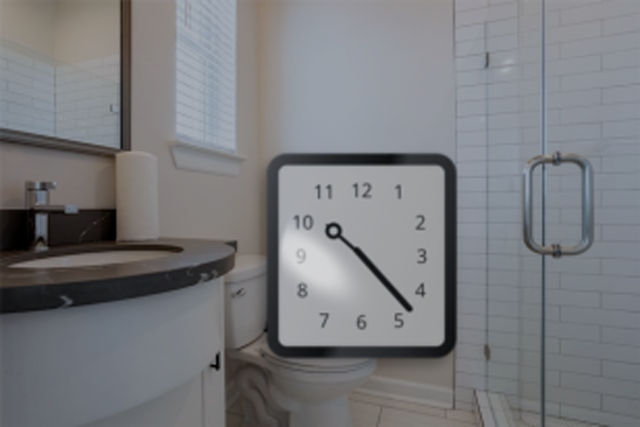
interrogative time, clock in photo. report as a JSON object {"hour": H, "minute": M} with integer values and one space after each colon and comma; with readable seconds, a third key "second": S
{"hour": 10, "minute": 23}
